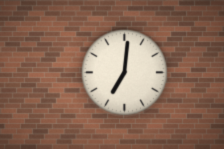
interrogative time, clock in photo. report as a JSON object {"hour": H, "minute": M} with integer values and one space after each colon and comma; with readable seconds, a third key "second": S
{"hour": 7, "minute": 1}
